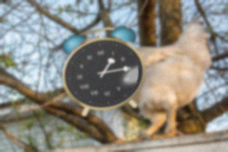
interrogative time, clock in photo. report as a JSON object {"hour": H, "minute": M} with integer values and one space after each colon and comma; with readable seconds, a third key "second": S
{"hour": 1, "minute": 15}
